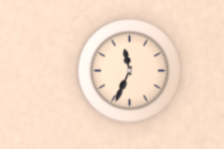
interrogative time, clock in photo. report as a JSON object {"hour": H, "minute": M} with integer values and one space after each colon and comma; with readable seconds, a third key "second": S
{"hour": 11, "minute": 34}
